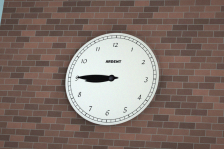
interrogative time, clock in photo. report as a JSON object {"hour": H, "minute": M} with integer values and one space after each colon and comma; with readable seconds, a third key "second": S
{"hour": 8, "minute": 45}
